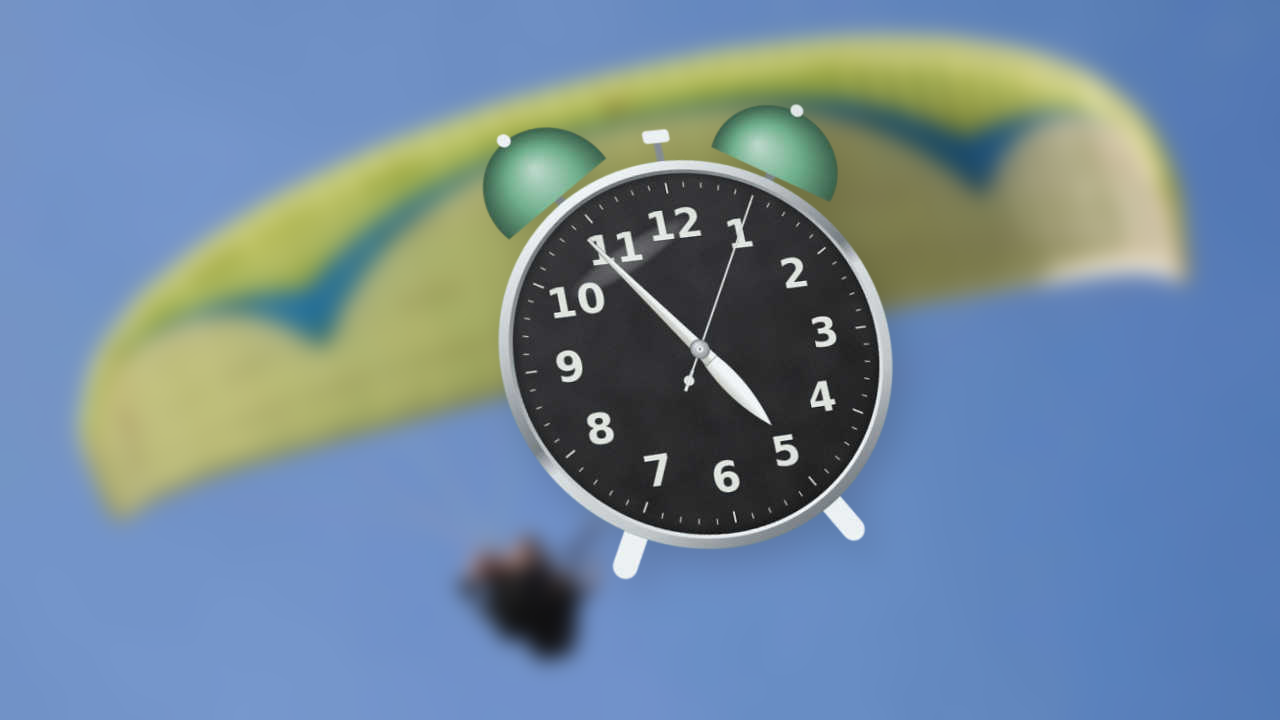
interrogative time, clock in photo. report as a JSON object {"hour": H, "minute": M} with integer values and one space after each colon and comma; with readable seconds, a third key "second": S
{"hour": 4, "minute": 54, "second": 5}
